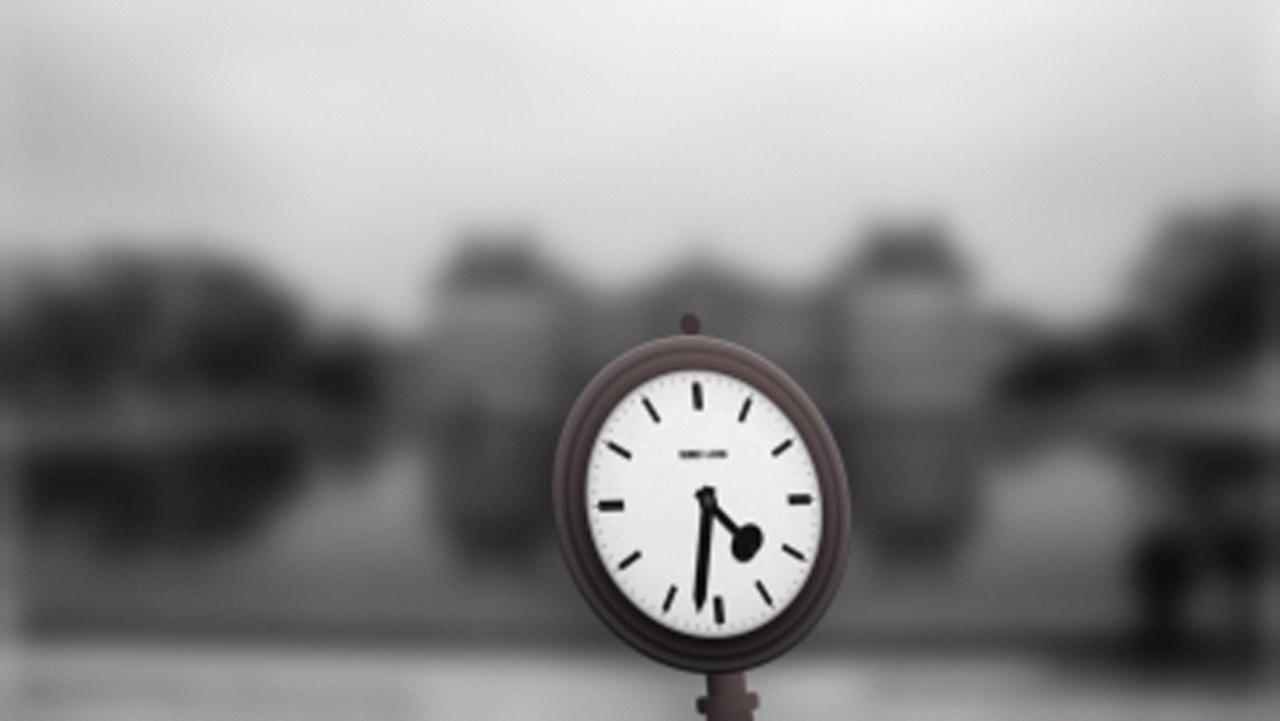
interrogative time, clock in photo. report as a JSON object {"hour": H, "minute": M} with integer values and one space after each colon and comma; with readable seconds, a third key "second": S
{"hour": 4, "minute": 32}
